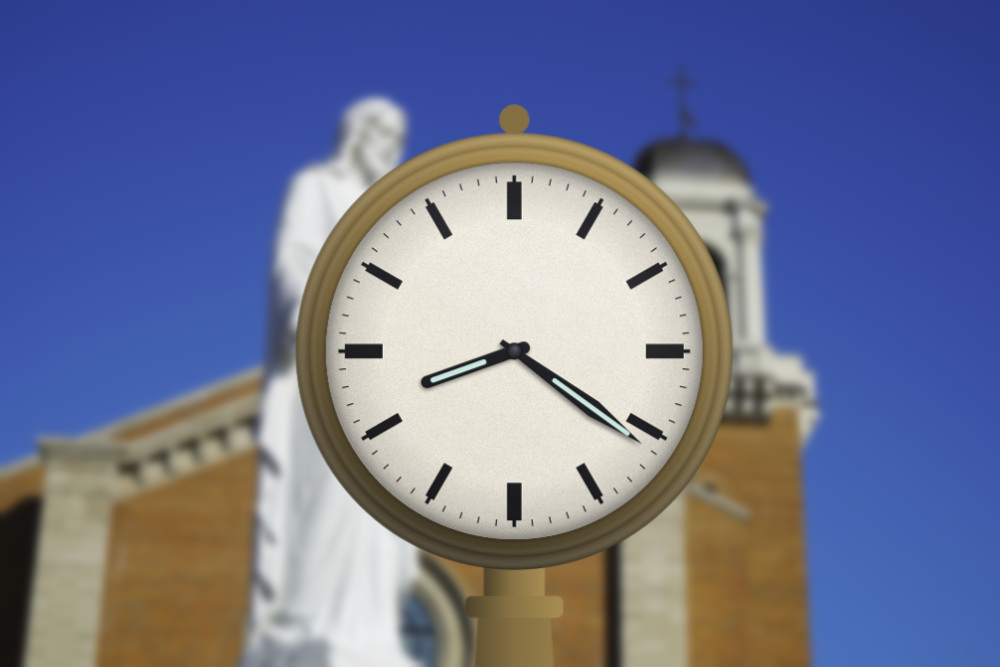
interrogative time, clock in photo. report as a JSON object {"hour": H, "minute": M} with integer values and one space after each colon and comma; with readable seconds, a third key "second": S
{"hour": 8, "minute": 21}
